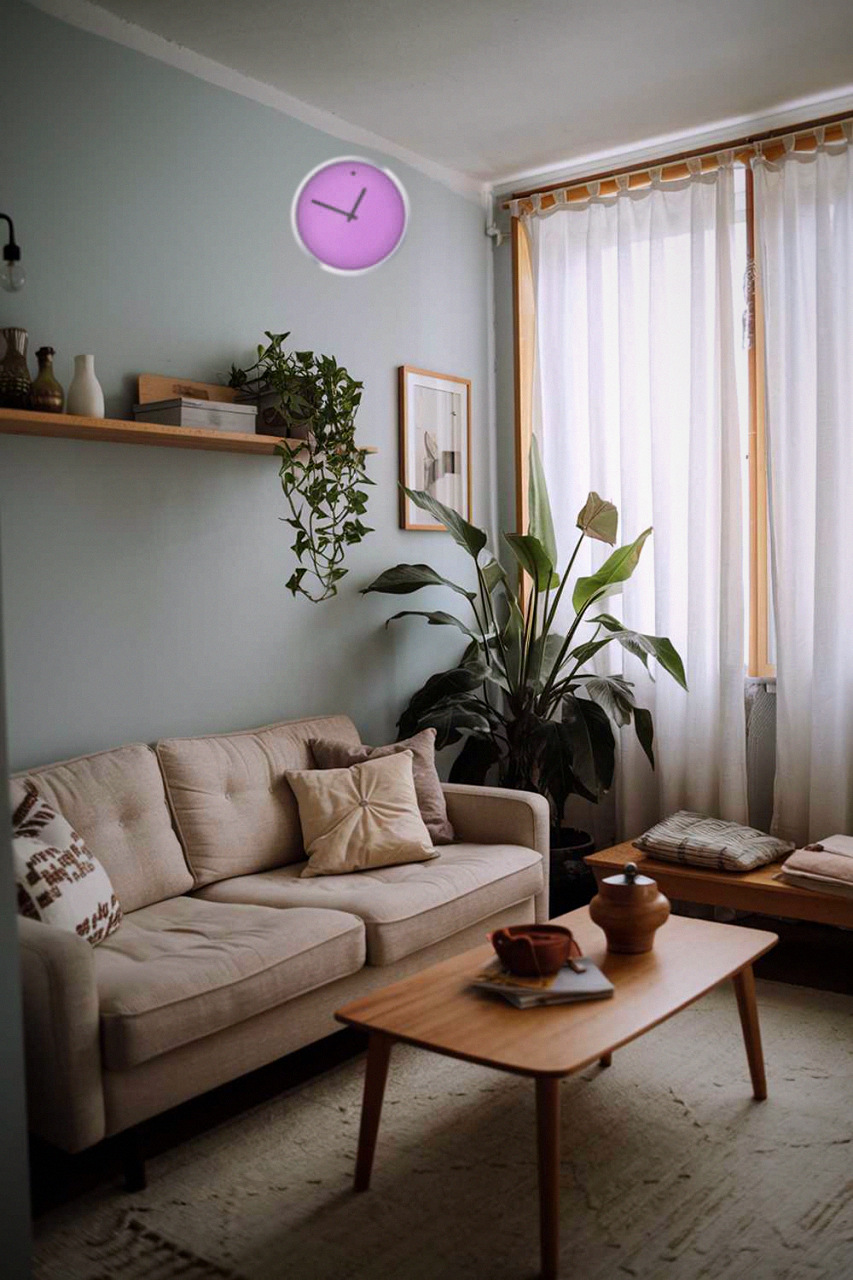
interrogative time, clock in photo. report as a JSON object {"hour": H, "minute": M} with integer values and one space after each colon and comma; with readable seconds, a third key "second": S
{"hour": 12, "minute": 48}
